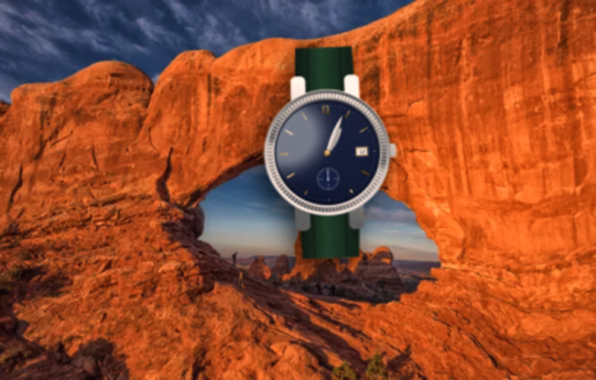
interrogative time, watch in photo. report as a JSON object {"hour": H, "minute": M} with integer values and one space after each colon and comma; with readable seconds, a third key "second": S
{"hour": 1, "minute": 4}
